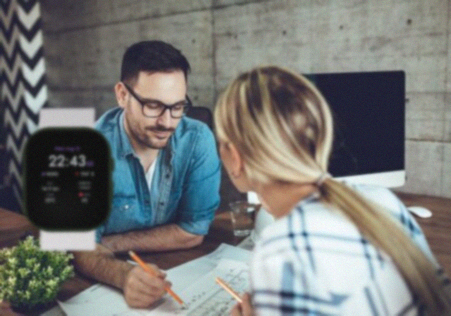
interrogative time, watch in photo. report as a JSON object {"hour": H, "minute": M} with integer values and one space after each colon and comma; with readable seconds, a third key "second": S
{"hour": 22, "minute": 43}
